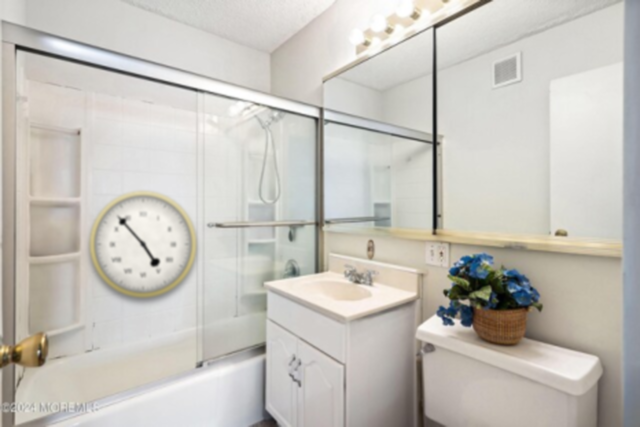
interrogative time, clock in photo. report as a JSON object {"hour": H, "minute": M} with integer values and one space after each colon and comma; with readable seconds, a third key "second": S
{"hour": 4, "minute": 53}
